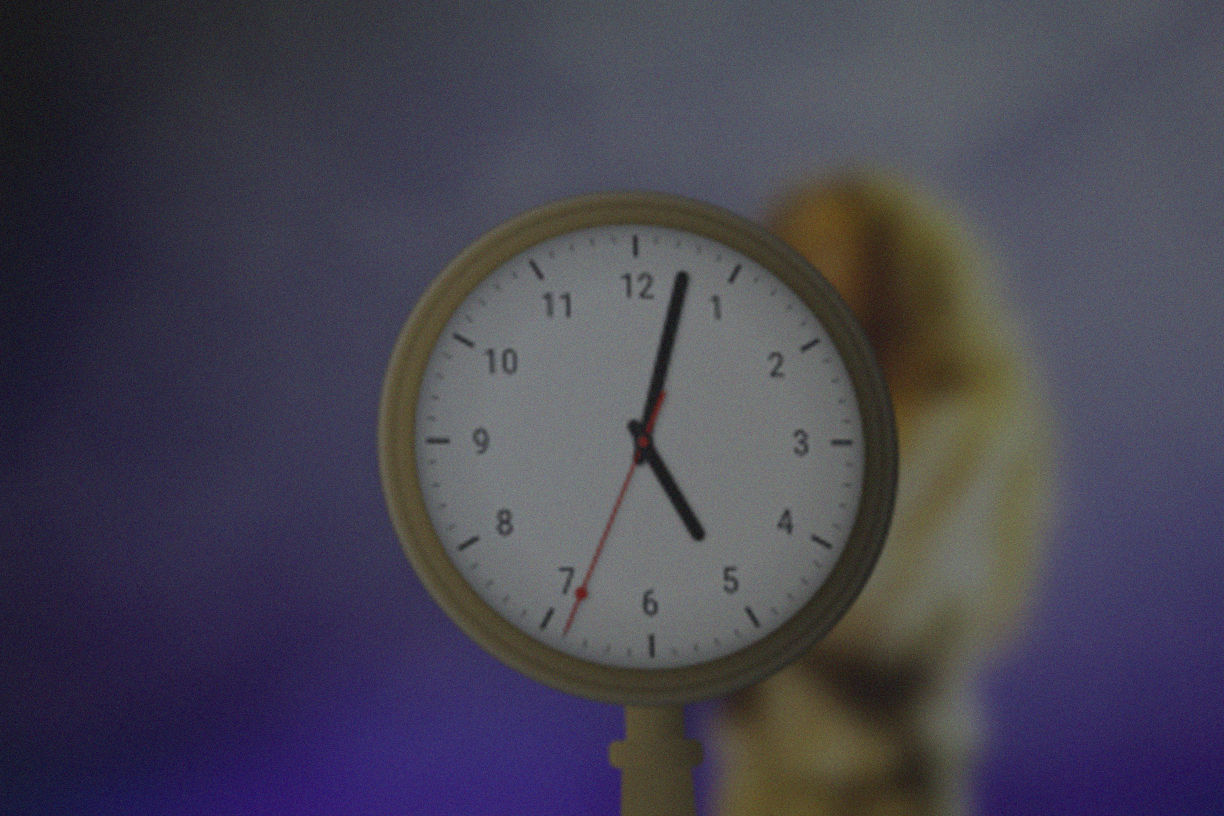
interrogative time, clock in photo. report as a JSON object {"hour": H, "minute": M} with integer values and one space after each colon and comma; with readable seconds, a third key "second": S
{"hour": 5, "minute": 2, "second": 34}
